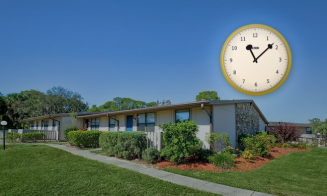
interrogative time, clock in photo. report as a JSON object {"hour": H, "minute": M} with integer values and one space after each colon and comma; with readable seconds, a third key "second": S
{"hour": 11, "minute": 8}
